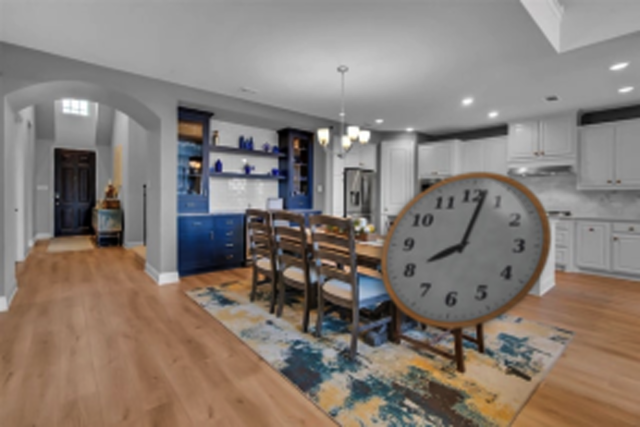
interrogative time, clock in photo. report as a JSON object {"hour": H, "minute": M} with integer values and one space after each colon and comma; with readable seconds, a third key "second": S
{"hour": 8, "minute": 2}
